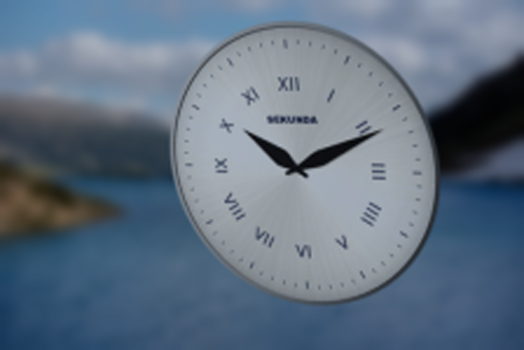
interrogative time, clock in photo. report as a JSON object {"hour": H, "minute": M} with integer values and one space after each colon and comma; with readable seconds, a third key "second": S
{"hour": 10, "minute": 11}
